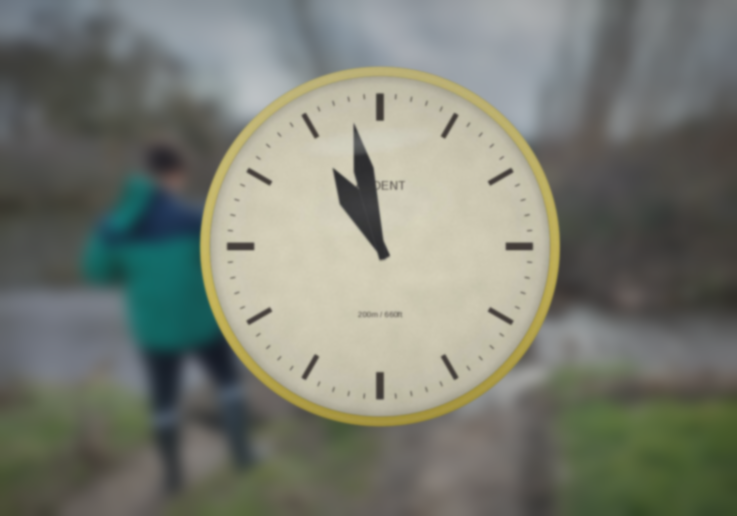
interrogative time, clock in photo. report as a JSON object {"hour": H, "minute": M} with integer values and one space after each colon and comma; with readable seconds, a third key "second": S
{"hour": 10, "minute": 58}
